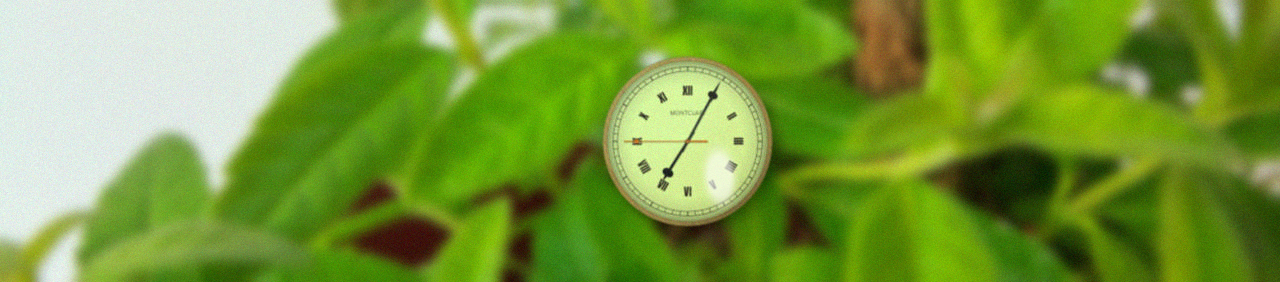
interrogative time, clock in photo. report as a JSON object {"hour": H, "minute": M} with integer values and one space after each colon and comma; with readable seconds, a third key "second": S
{"hour": 7, "minute": 4, "second": 45}
